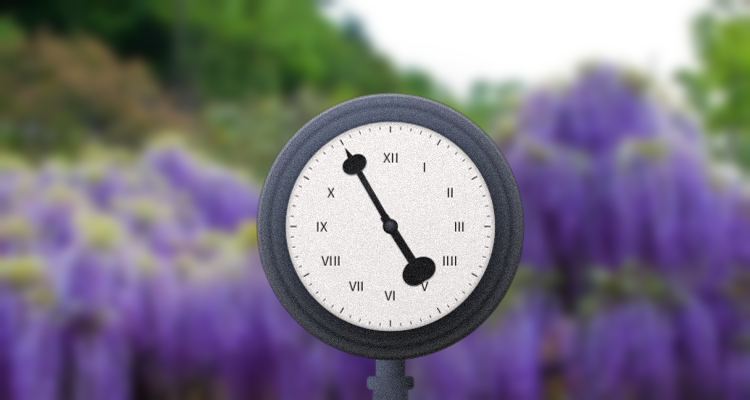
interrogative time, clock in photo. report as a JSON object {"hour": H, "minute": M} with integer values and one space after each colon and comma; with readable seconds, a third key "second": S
{"hour": 4, "minute": 55}
